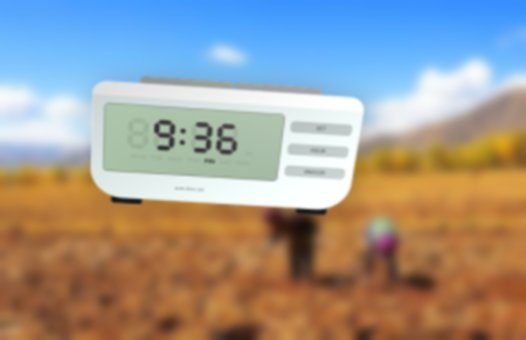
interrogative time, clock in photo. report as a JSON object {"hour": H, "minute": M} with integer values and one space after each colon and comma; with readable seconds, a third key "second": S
{"hour": 9, "minute": 36}
